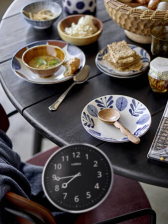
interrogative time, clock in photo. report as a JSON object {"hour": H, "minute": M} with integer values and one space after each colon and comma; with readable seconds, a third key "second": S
{"hour": 7, "minute": 44}
